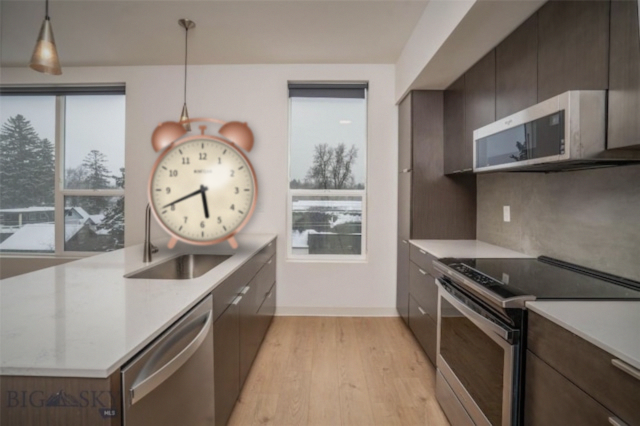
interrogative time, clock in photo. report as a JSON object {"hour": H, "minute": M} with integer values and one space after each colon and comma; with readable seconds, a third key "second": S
{"hour": 5, "minute": 41}
